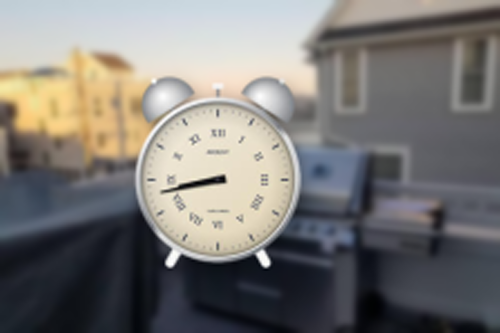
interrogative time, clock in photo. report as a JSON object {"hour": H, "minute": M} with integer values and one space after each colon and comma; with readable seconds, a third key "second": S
{"hour": 8, "minute": 43}
